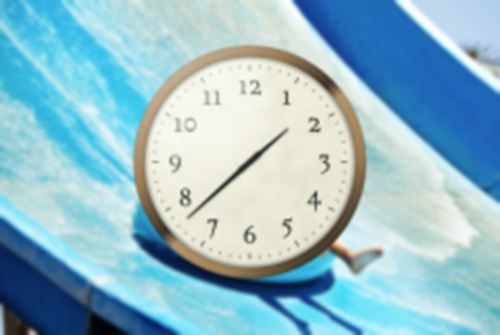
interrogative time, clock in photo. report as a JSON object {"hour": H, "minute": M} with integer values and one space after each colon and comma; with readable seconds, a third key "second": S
{"hour": 1, "minute": 38}
